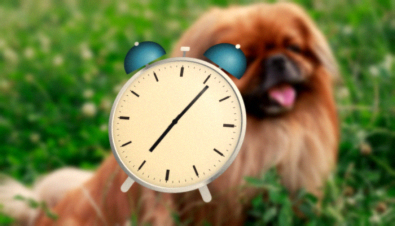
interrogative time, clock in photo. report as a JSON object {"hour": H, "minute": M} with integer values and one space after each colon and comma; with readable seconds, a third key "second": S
{"hour": 7, "minute": 6}
